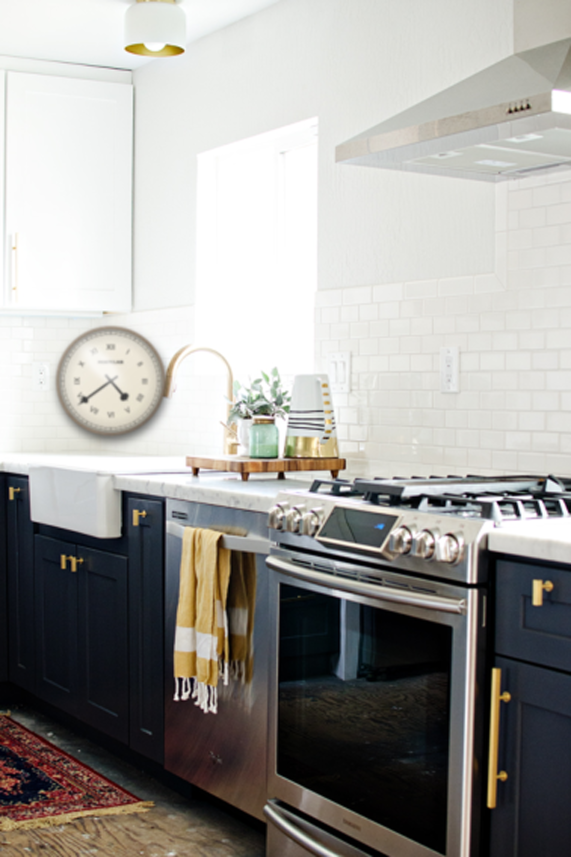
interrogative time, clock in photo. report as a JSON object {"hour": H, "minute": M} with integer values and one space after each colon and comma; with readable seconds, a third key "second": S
{"hour": 4, "minute": 39}
